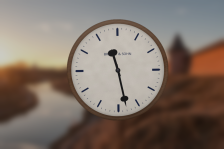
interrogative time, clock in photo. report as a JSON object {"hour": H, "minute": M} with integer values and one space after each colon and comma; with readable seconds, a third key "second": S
{"hour": 11, "minute": 28}
